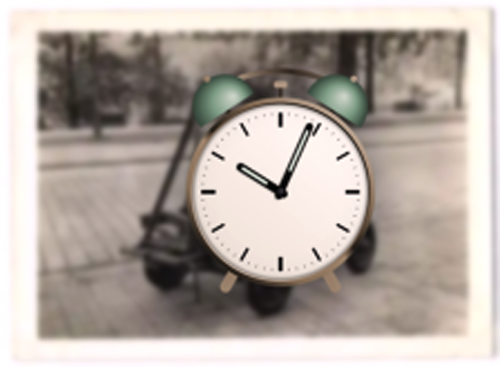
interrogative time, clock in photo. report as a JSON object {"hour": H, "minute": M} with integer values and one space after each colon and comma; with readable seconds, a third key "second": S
{"hour": 10, "minute": 4}
